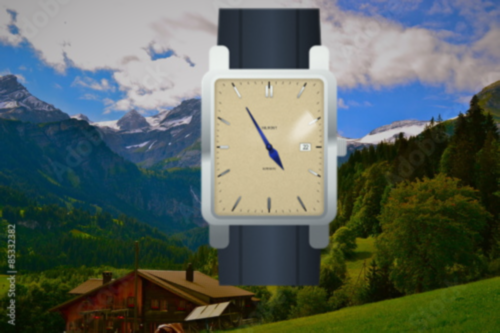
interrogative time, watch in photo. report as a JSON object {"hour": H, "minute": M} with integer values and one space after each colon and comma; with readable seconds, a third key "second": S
{"hour": 4, "minute": 55}
